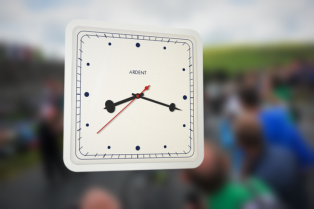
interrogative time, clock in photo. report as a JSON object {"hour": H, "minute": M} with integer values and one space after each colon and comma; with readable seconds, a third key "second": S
{"hour": 8, "minute": 17, "second": 38}
